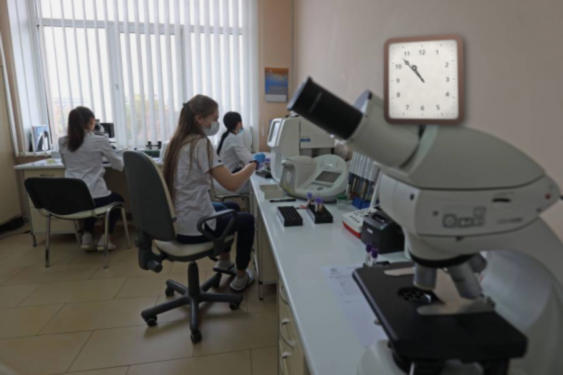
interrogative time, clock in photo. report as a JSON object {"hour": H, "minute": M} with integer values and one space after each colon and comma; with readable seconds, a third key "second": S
{"hour": 10, "minute": 53}
